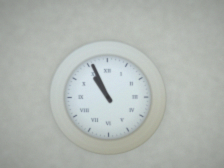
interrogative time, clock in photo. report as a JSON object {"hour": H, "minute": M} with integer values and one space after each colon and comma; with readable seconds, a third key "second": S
{"hour": 10, "minute": 56}
